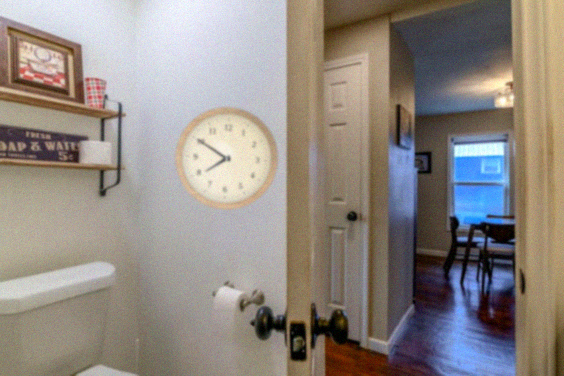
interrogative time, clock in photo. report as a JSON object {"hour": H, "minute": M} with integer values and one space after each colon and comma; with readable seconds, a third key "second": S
{"hour": 7, "minute": 50}
